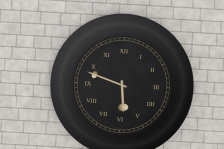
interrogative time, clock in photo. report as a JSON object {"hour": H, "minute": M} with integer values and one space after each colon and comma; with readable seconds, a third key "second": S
{"hour": 5, "minute": 48}
